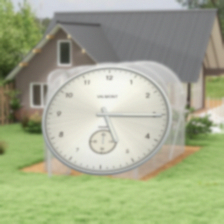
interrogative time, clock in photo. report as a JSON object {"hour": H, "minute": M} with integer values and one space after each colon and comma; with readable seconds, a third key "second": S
{"hour": 5, "minute": 15}
